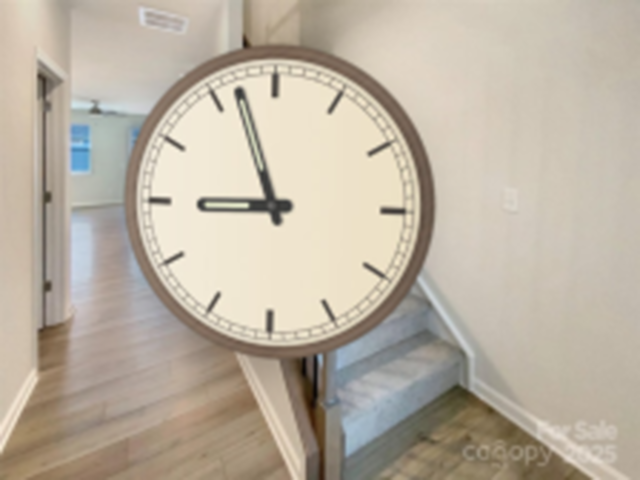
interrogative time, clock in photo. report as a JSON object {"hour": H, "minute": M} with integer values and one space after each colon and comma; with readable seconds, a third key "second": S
{"hour": 8, "minute": 57}
